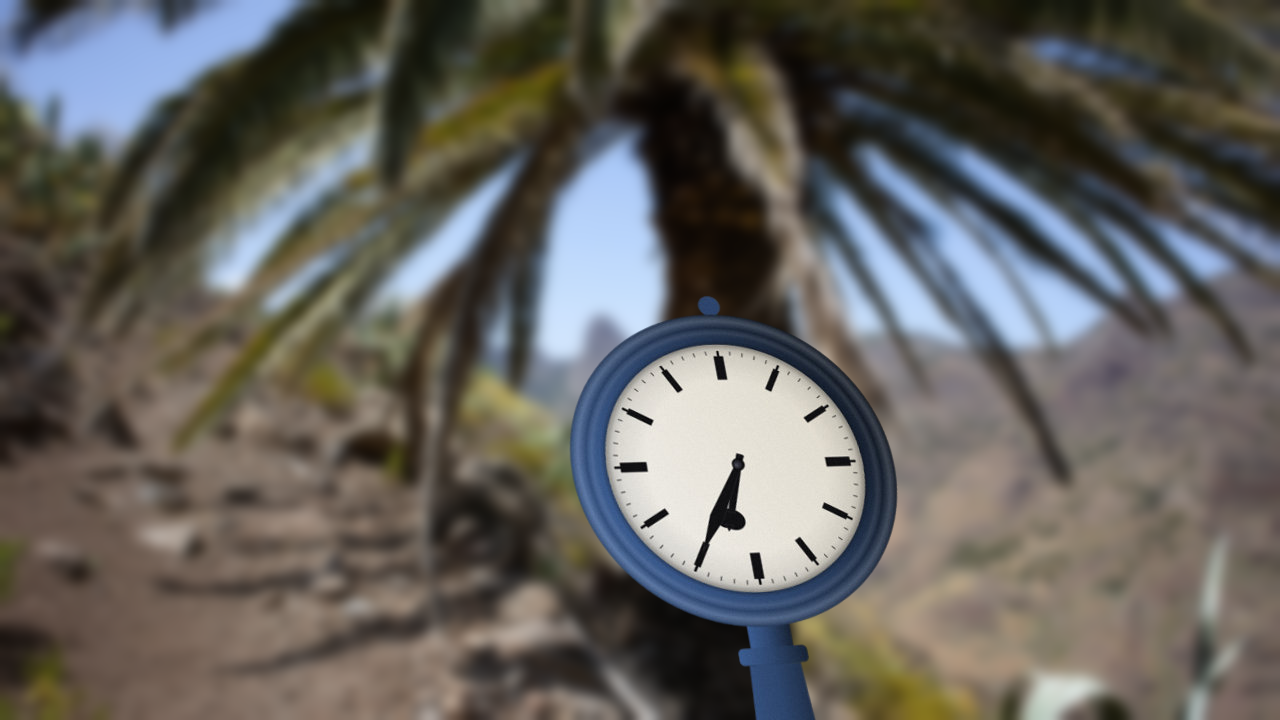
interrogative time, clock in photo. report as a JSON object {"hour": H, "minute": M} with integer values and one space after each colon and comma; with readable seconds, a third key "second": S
{"hour": 6, "minute": 35}
